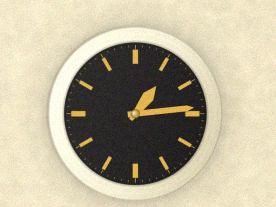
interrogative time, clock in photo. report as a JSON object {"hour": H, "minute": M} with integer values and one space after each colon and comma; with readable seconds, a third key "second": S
{"hour": 1, "minute": 14}
